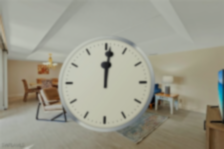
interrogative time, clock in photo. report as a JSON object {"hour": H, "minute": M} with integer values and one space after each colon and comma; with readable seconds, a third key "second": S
{"hour": 12, "minute": 1}
